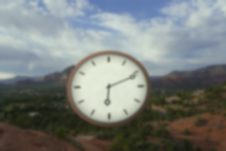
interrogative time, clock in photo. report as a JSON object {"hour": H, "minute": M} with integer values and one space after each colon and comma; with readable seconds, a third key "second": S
{"hour": 6, "minute": 11}
